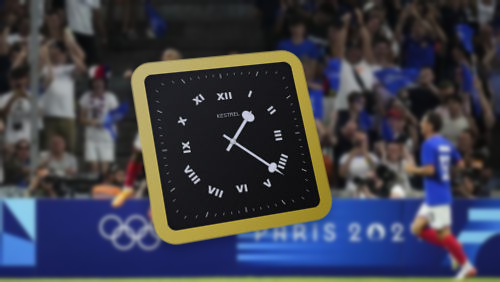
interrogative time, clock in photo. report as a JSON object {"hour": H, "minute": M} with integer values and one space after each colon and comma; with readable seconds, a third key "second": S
{"hour": 1, "minute": 22}
